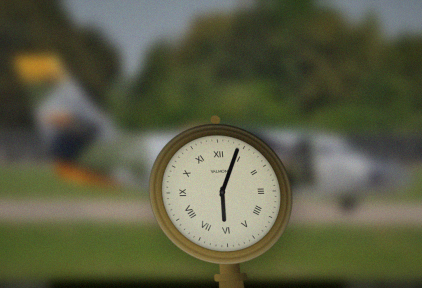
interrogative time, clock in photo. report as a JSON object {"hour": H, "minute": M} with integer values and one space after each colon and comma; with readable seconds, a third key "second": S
{"hour": 6, "minute": 4}
